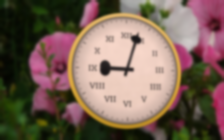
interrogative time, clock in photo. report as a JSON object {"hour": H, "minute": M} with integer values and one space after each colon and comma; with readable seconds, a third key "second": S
{"hour": 9, "minute": 3}
